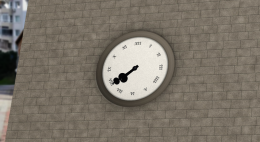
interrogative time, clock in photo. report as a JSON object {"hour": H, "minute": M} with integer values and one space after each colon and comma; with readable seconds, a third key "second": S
{"hour": 7, "minute": 39}
